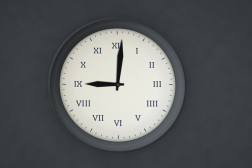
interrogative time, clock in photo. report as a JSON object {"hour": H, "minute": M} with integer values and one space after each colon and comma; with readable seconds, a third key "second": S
{"hour": 9, "minute": 1}
